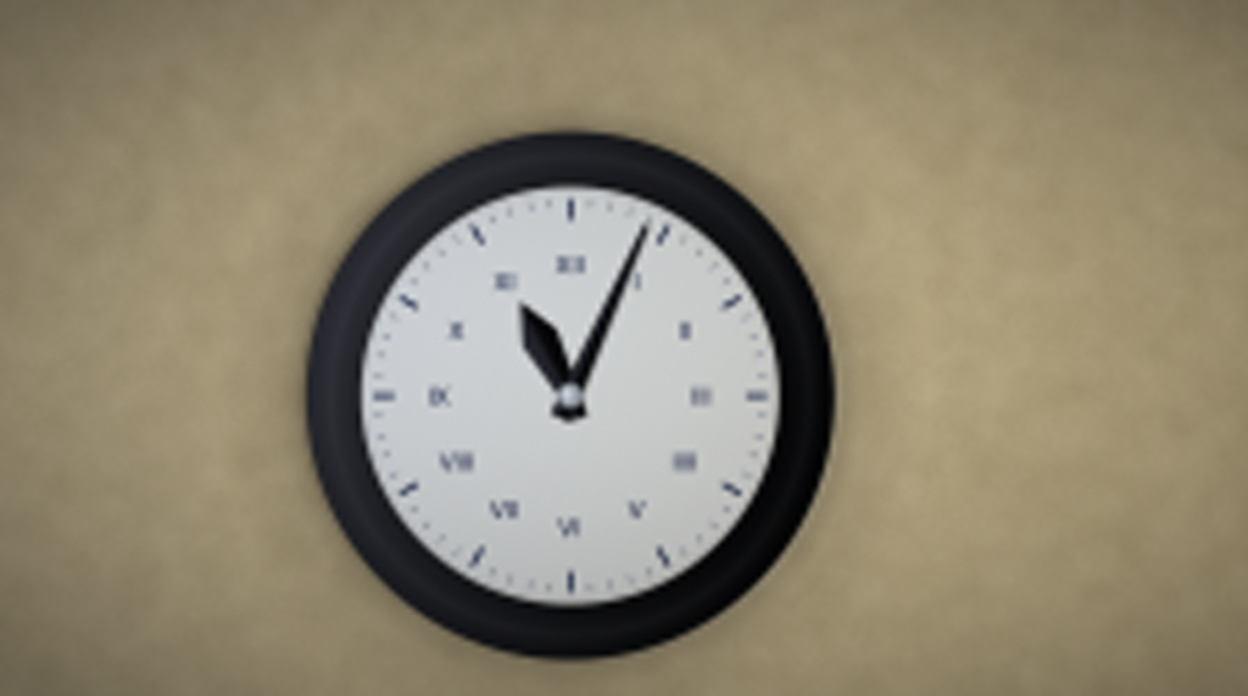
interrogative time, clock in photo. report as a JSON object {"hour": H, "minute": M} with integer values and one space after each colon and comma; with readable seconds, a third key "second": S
{"hour": 11, "minute": 4}
